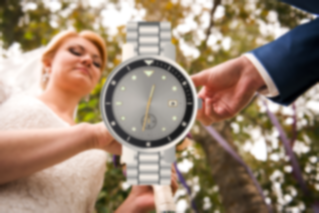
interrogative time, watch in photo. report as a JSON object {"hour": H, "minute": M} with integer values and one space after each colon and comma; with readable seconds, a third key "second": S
{"hour": 12, "minute": 32}
